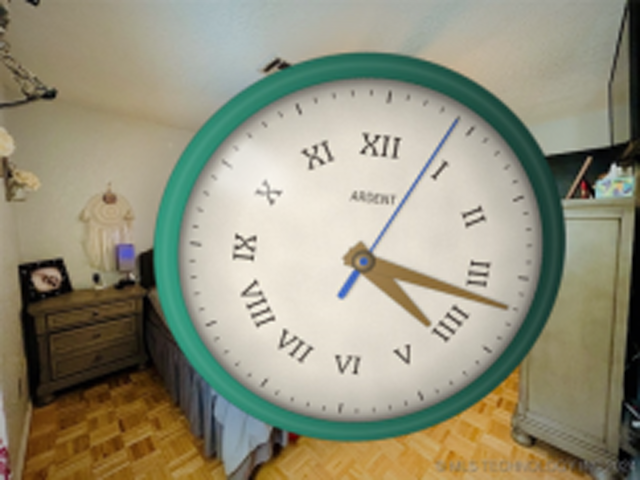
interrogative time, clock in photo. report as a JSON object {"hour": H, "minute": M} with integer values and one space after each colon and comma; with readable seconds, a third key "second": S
{"hour": 4, "minute": 17, "second": 4}
